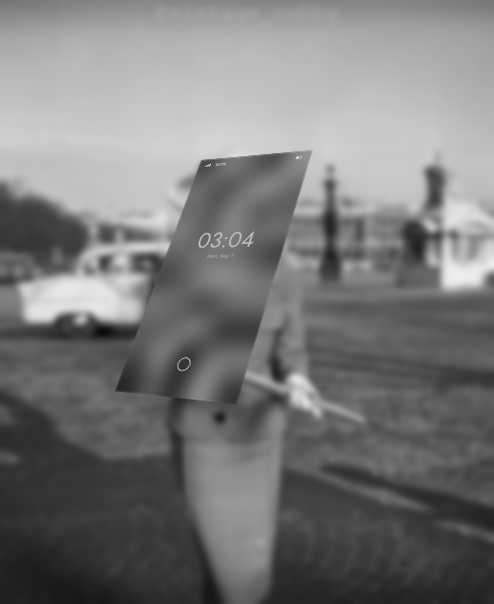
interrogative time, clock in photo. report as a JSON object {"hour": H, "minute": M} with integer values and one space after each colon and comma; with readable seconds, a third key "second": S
{"hour": 3, "minute": 4}
